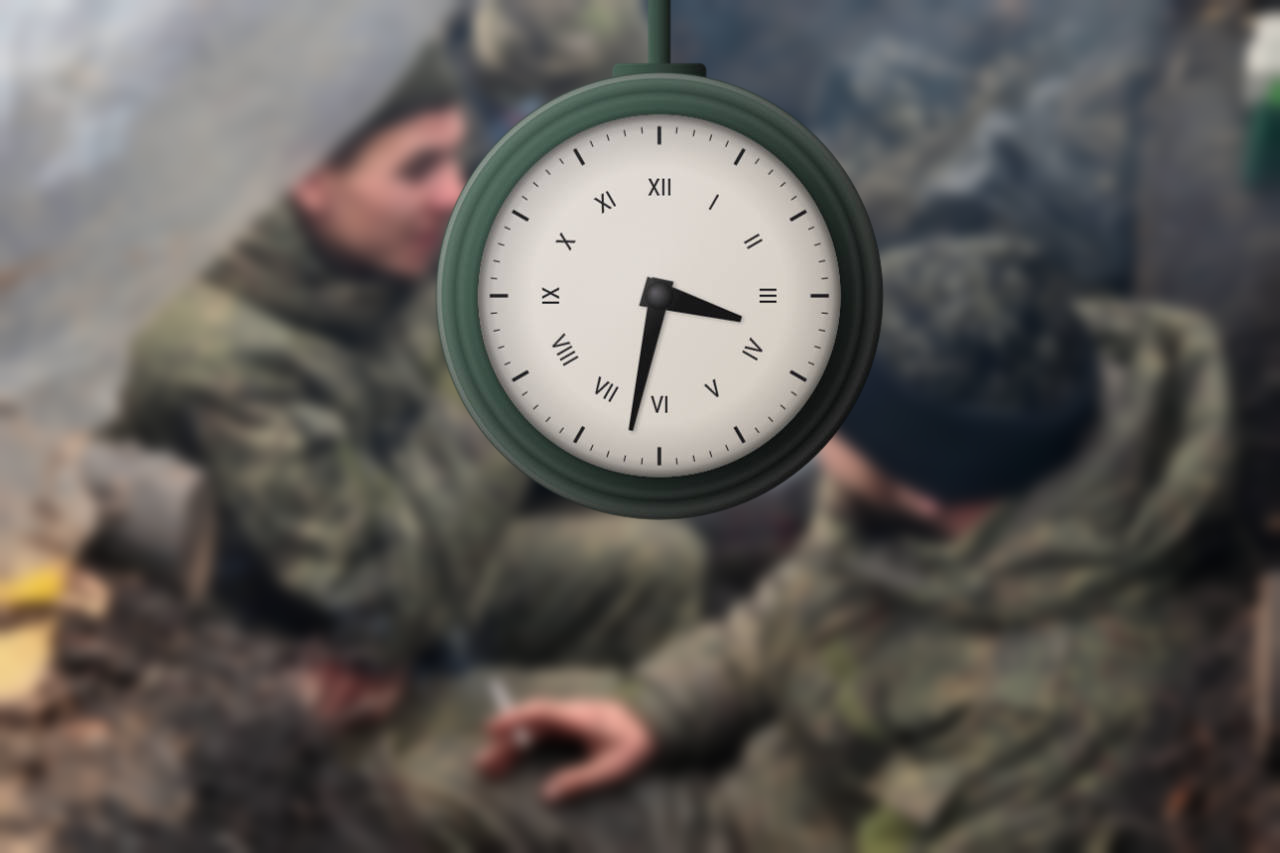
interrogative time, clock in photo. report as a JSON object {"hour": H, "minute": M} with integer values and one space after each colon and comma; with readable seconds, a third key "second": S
{"hour": 3, "minute": 32}
